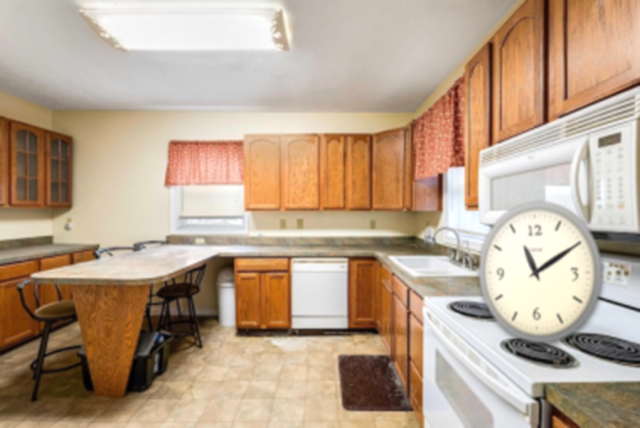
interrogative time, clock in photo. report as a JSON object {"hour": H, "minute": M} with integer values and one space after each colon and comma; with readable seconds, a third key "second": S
{"hour": 11, "minute": 10}
